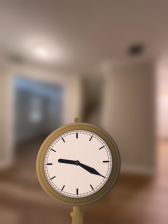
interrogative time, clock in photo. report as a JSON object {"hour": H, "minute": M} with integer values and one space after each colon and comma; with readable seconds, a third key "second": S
{"hour": 9, "minute": 20}
